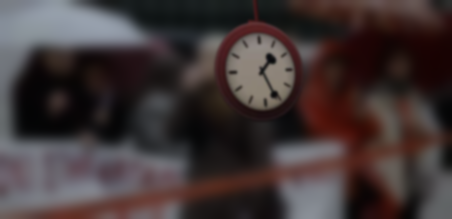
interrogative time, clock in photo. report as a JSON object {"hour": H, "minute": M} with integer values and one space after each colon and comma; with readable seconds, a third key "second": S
{"hour": 1, "minute": 26}
